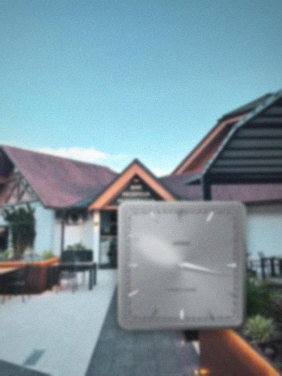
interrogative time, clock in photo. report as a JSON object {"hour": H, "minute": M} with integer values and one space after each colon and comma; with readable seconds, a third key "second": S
{"hour": 3, "minute": 17}
